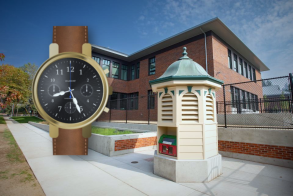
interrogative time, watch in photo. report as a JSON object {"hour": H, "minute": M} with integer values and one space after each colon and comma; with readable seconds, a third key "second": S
{"hour": 8, "minute": 26}
